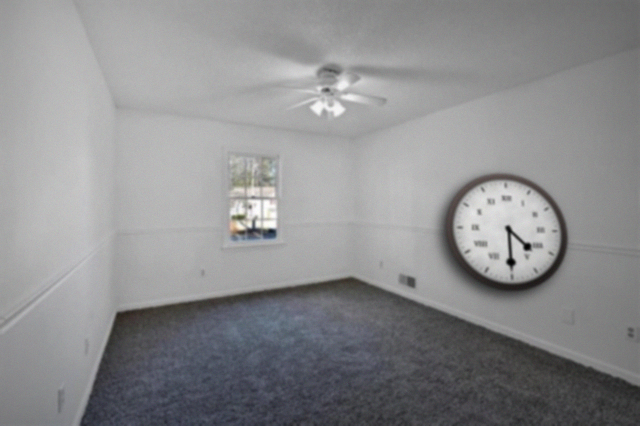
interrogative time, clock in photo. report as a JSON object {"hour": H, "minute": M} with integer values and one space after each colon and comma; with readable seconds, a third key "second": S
{"hour": 4, "minute": 30}
